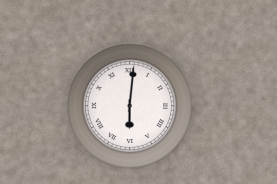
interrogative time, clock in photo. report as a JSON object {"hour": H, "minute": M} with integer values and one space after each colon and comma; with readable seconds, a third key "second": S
{"hour": 6, "minute": 1}
